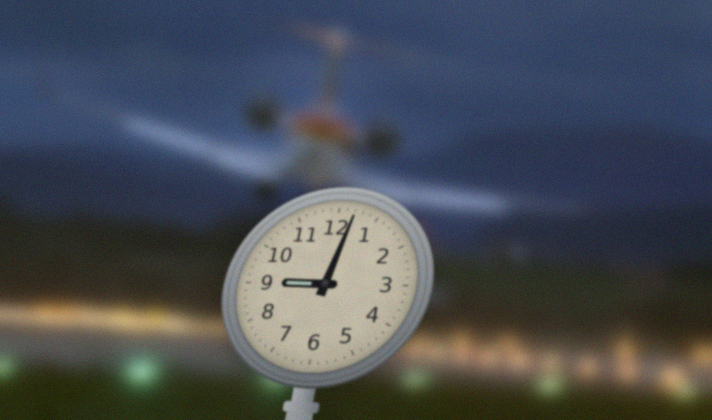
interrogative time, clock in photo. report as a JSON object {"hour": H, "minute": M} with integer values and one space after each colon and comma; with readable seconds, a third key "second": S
{"hour": 9, "minute": 2}
